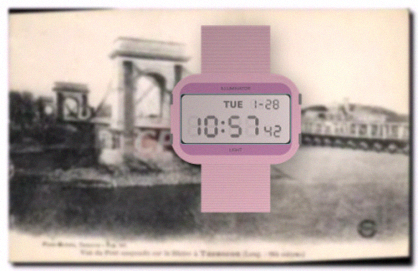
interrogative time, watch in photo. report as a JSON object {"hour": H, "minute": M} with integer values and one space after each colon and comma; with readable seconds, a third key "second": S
{"hour": 10, "minute": 57, "second": 42}
